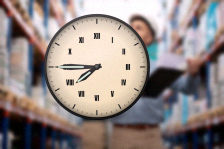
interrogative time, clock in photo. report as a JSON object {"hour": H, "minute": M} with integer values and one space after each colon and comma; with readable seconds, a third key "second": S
{"hour": 7, "minute": 45}
